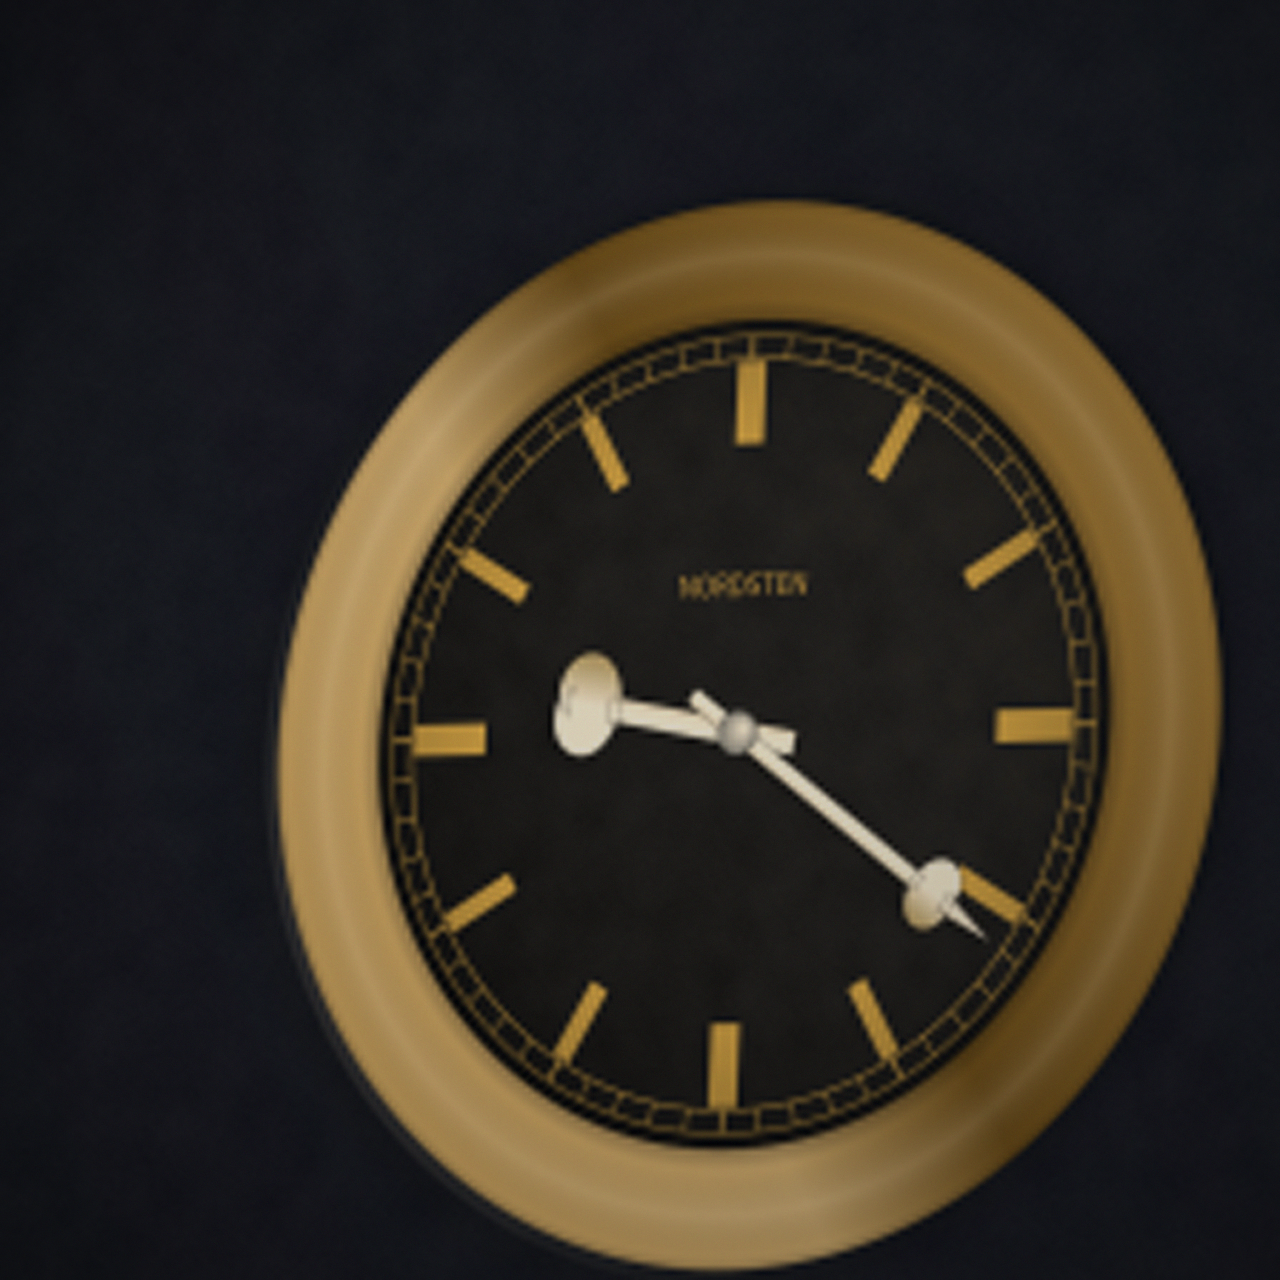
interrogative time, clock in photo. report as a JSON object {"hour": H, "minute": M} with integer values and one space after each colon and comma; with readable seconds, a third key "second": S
{"hour": 9, "minute": 21}
